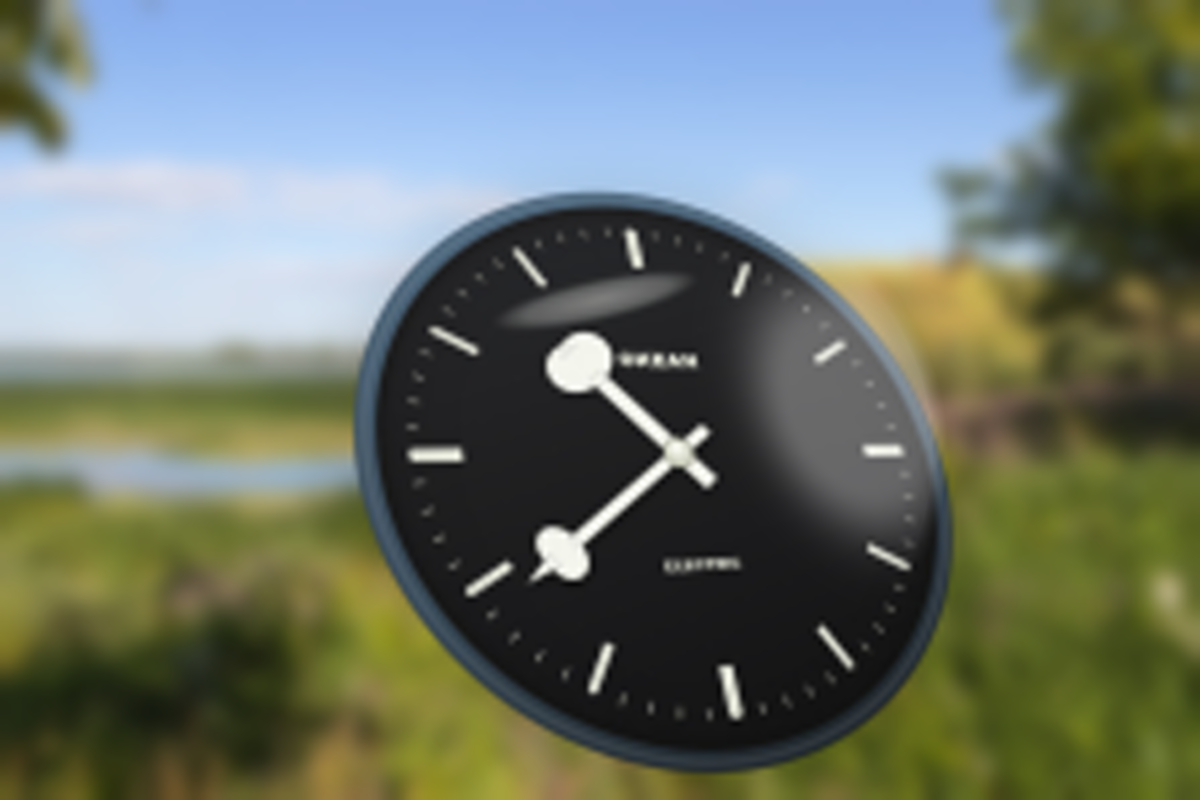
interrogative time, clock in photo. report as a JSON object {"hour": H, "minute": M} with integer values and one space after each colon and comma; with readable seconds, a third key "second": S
{"hour": 10, "minute": 39}
